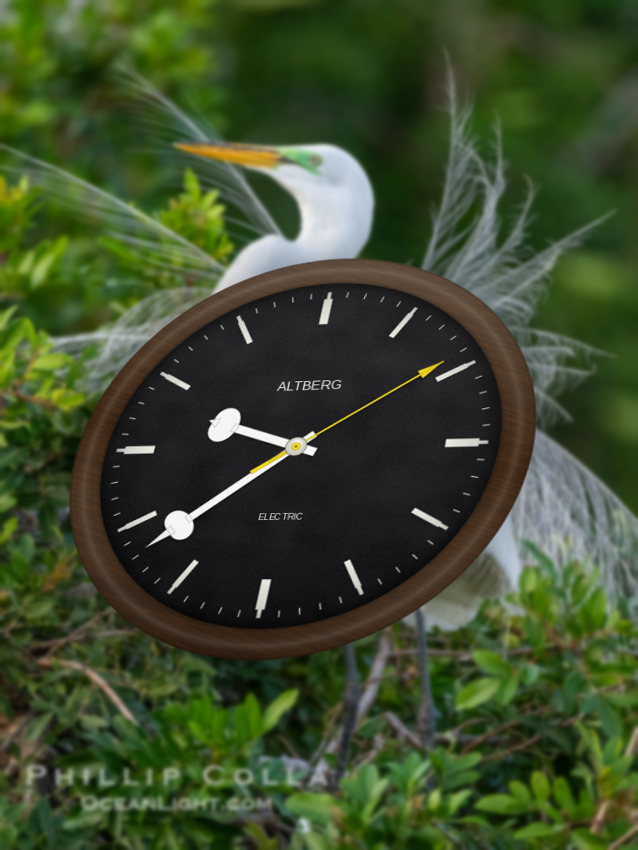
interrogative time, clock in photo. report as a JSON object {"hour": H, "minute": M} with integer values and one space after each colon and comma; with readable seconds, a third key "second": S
{"hour": 9, "minute": 38, "second": 9}
